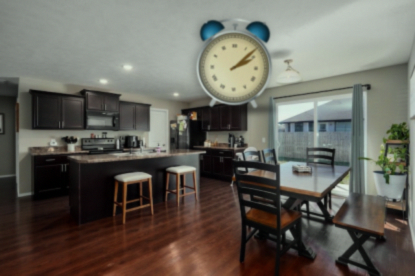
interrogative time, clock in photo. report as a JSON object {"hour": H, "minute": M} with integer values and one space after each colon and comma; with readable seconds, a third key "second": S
{"hour": 2, "minute": 8}
